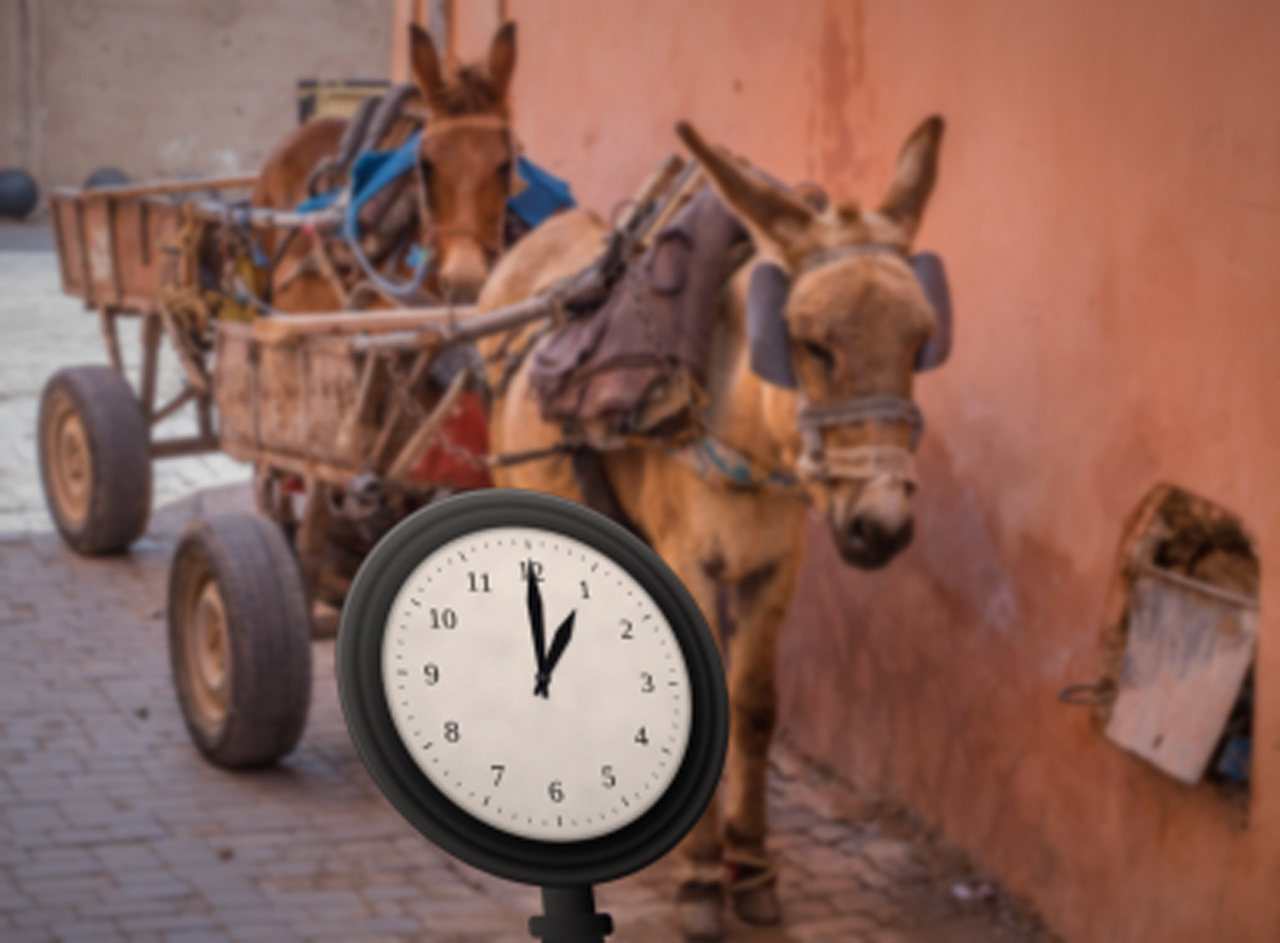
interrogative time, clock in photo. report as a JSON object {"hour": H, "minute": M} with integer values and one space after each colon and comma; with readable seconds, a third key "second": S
{"hour": 1, "minute": 0}
